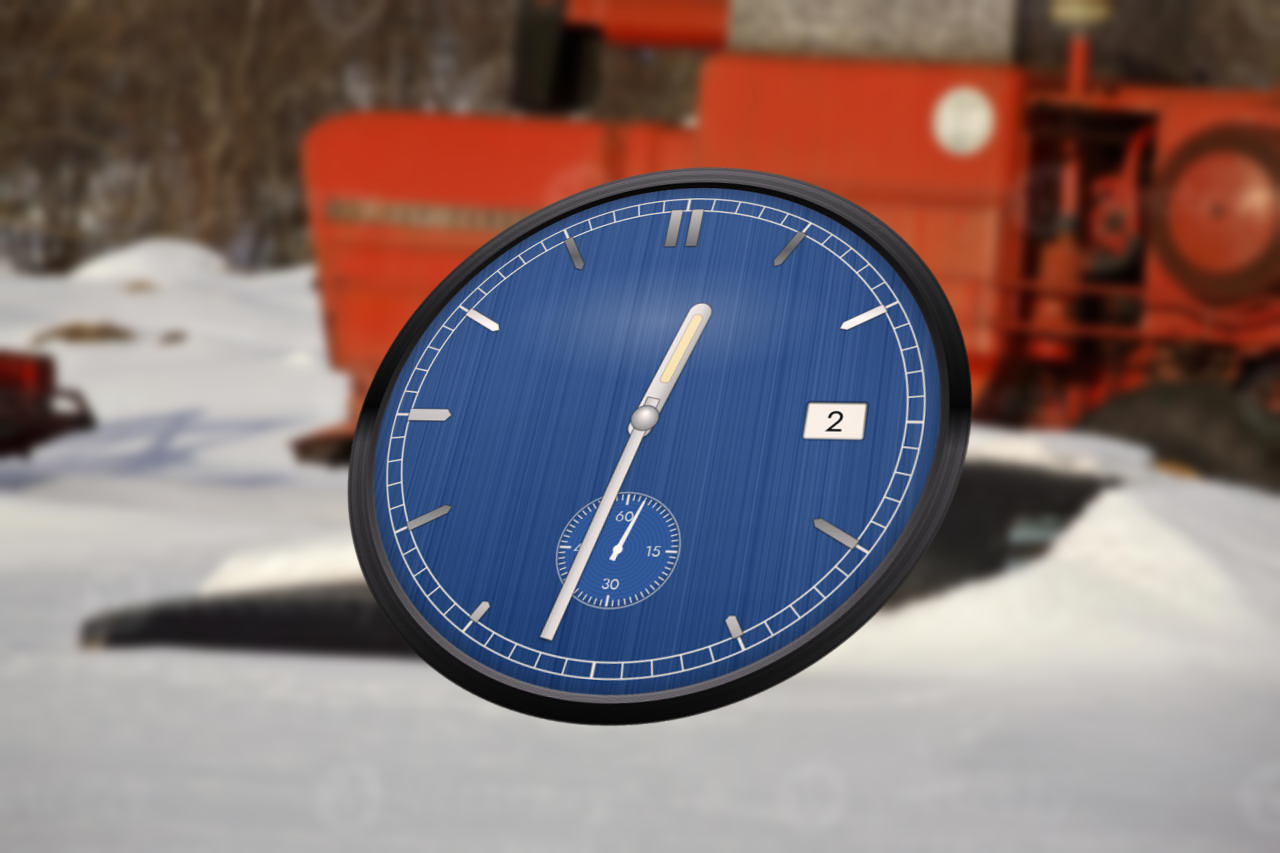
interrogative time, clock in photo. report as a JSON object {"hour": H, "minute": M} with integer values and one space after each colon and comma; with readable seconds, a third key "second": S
{"hour": 12, "minute": 32, "second": 3}
